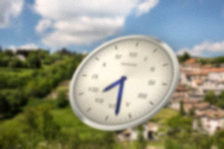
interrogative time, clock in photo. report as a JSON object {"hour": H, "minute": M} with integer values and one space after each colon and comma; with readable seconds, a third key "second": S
{"hour": 7, "minute": 28}
